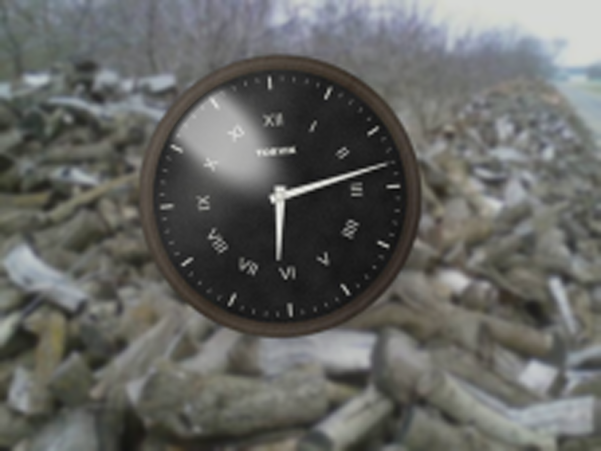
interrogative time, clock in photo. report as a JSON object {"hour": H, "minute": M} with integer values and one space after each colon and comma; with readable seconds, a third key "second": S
{"hour": 6, "minute": 13}
